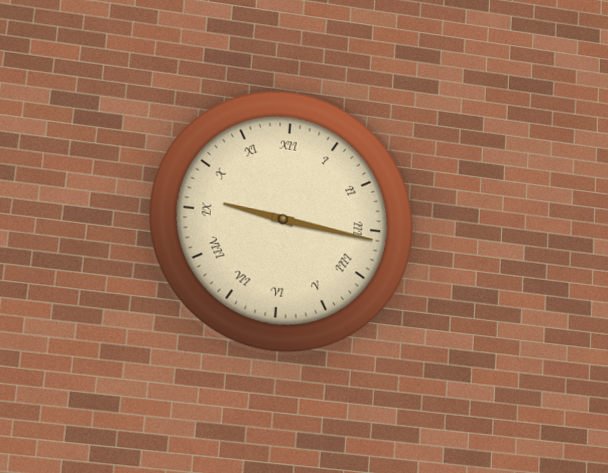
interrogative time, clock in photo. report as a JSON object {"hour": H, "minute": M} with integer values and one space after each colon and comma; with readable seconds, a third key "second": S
{"hour": 9, "minute": 16}
